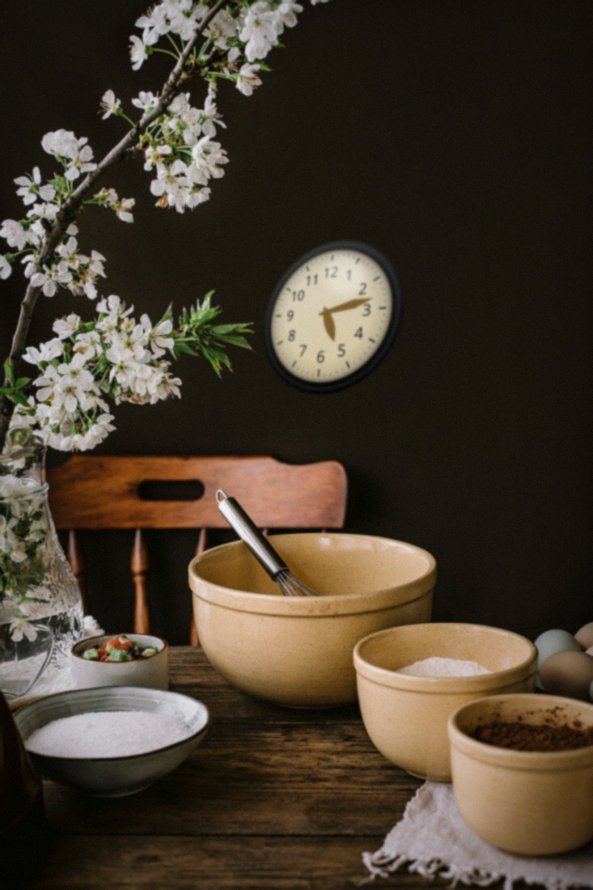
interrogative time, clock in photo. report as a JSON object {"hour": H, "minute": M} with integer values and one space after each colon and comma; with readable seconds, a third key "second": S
{"hour": 5, "minute": 13}
